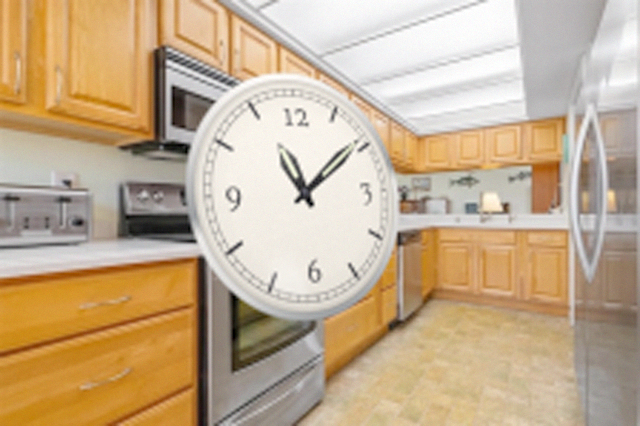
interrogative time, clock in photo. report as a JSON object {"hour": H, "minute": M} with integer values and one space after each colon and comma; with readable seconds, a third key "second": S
{"hour": 11, "minute": 9}
